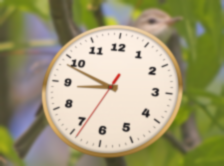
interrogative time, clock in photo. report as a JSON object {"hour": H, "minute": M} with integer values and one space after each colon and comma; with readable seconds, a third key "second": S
{"hour": 8, "minute": 48, "second": 34}
